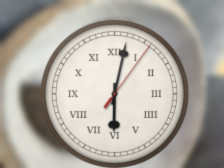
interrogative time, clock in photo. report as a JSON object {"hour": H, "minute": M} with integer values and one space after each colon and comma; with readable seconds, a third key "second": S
{"hour": 6, "minute": 2, "second": 6}
